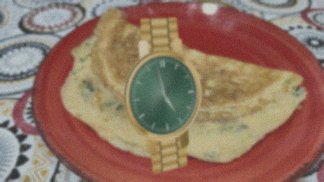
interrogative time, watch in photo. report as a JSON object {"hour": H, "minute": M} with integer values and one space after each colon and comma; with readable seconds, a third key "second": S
{"hour": 4, "minute": 58}
